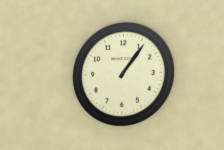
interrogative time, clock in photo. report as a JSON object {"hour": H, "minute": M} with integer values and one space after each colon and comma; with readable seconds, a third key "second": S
{"hour": 1, "minute": 6}
